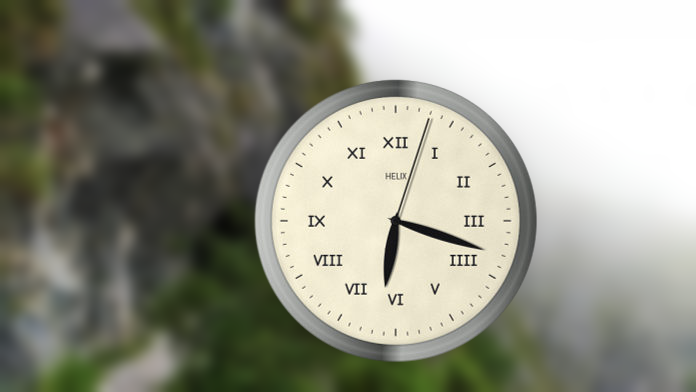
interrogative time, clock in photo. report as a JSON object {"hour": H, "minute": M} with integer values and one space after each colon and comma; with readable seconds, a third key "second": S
{"hour": 6, "minute": 18, "second": 3}
